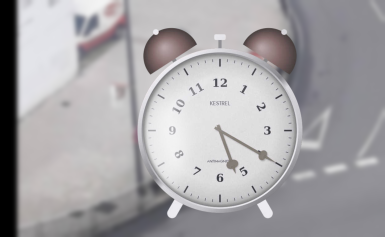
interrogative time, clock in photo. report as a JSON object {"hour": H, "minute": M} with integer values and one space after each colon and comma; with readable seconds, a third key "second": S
{"hour": 5, "minute": 20}
